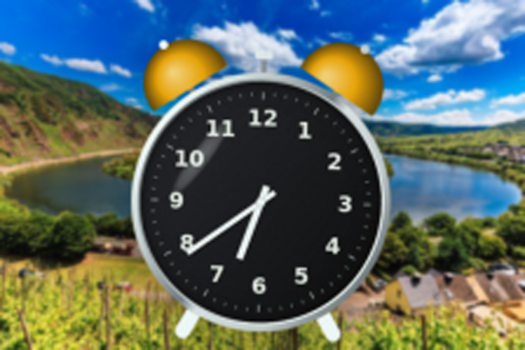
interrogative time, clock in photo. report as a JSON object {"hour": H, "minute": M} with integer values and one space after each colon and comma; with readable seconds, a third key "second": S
{"hour": 6, "minute": 39}
